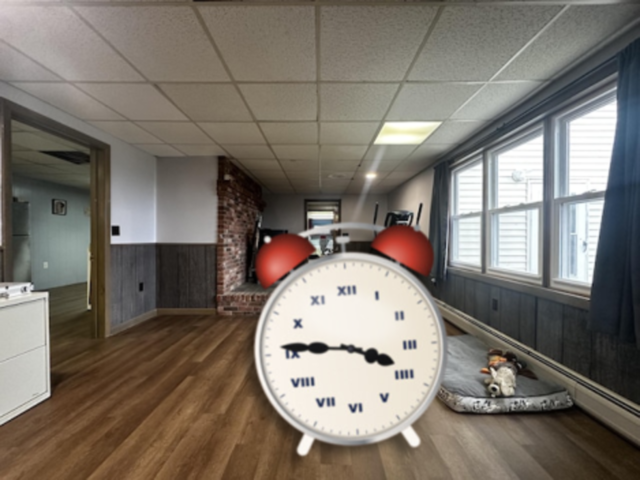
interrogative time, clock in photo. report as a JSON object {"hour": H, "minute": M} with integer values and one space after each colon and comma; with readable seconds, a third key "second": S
{"hour": 3, "minute": 46}
